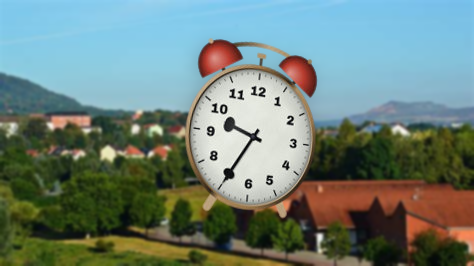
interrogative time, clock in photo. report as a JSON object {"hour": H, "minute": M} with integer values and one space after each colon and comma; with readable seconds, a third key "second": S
{"hour": 9, "minute": 35}
